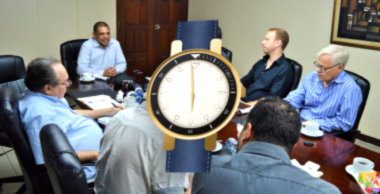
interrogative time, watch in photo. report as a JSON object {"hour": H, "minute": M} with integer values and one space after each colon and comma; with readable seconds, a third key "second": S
{"hour": 5, "minute": 59}
